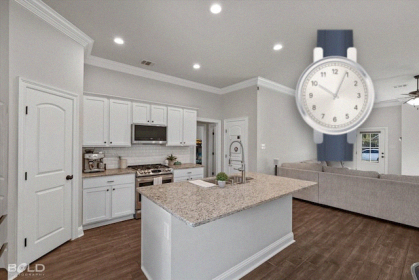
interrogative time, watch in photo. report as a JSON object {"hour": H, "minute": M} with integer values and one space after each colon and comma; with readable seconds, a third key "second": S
{"hour": 10, "minute": 4}
